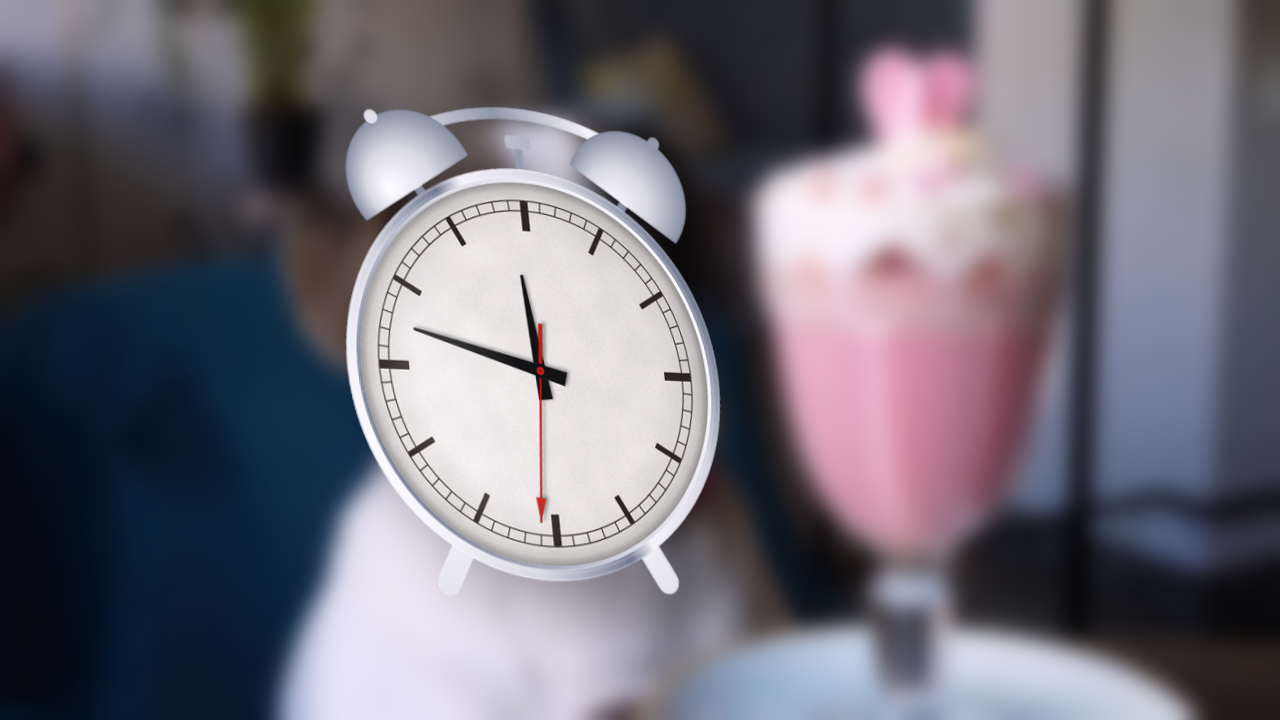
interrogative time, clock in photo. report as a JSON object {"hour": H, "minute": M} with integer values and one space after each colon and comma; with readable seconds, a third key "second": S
{"hour": 11, "minute": 47, "second": 31}
